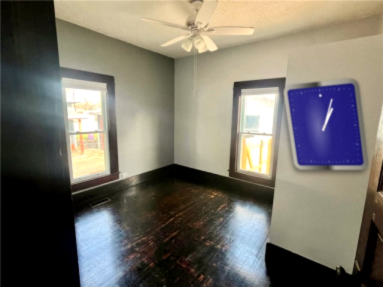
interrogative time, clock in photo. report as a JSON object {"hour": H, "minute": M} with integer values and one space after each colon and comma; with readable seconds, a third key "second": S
{"hour": 1, "minute": 4}
